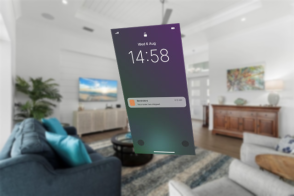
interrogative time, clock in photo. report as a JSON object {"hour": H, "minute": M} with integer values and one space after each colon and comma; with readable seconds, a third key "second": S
{"hour": 14, "minute": 58}
